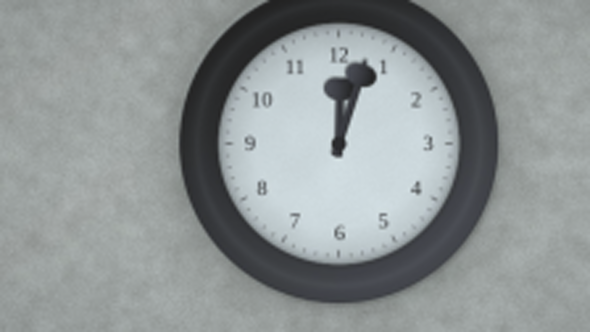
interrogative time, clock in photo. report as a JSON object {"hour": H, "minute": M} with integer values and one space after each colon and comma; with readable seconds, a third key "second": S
{"hour": 12, "minute": 3}
